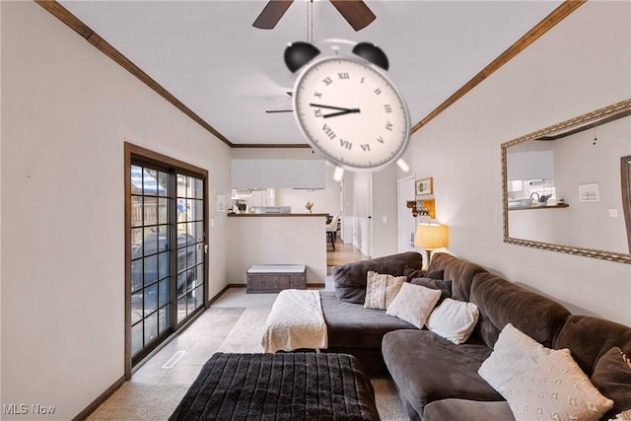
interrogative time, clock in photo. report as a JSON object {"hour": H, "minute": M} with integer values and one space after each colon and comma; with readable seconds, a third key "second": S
{"hour": 8, "minute": 47}
